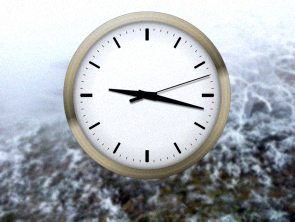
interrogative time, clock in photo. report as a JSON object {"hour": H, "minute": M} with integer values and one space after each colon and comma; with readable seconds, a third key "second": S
{"hour": 9, "minute": 17, "second": 12}
